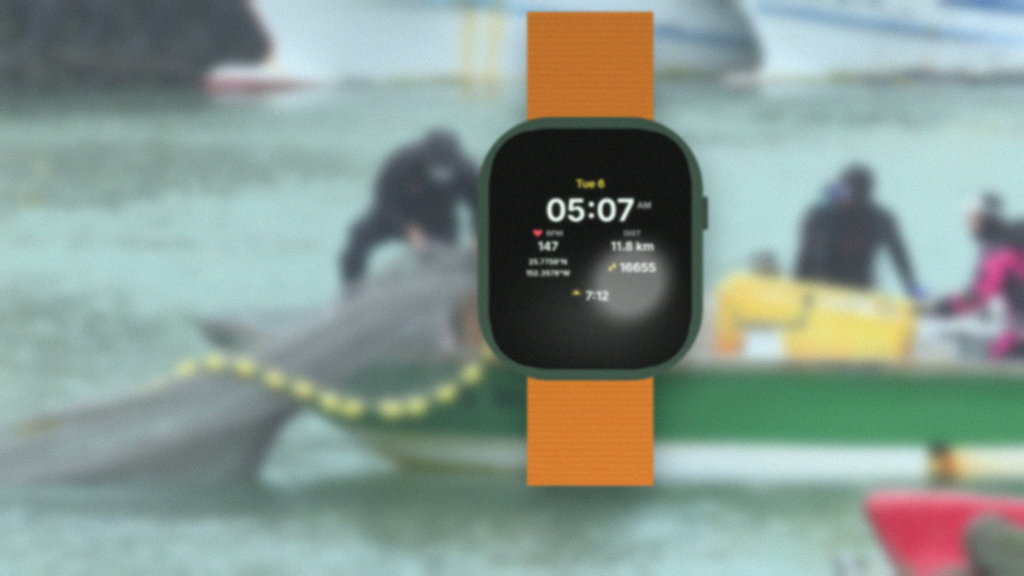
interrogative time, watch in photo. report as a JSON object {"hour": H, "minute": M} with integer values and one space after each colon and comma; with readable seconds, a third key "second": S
{"hour": 5, "minute": 7}
